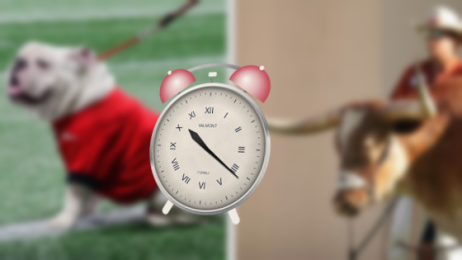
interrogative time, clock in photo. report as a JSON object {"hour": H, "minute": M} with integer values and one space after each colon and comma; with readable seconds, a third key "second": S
{"hour": 10, "minute": 21}
